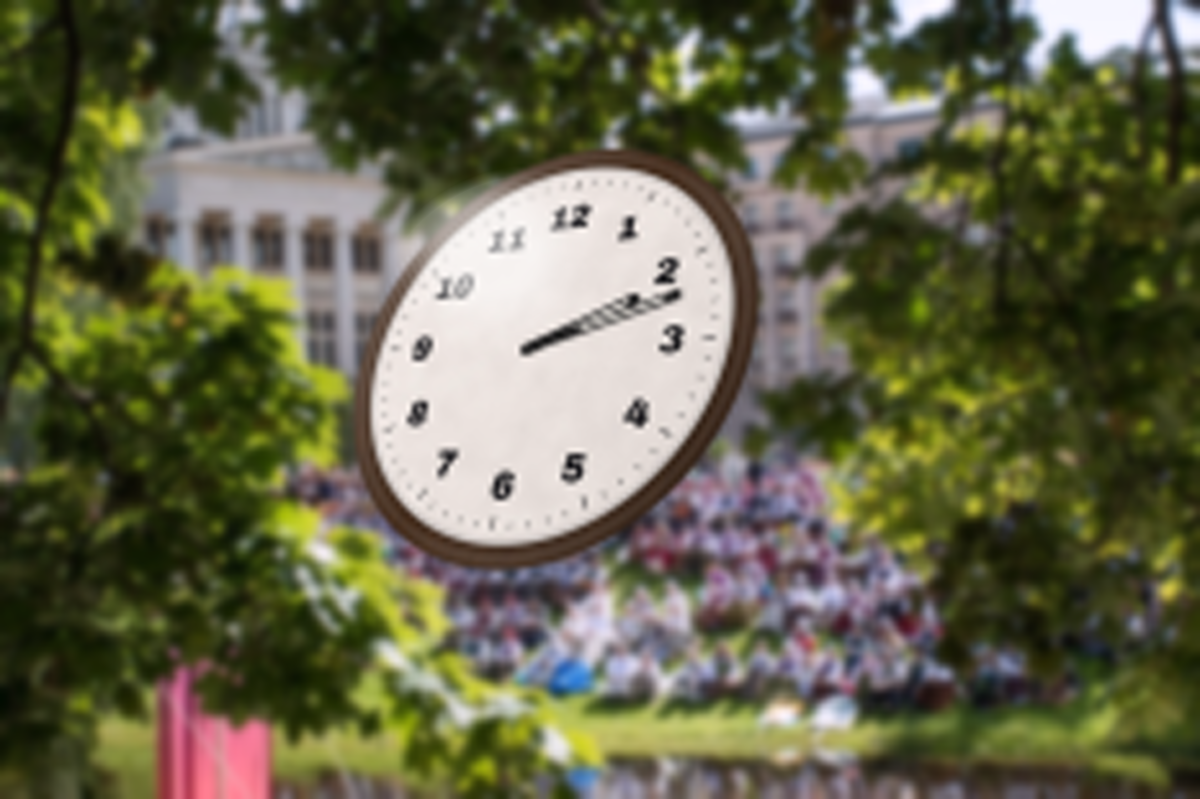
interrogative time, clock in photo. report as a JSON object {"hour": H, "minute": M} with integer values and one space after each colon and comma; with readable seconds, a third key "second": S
{"hour": 2, "minute": 12}
